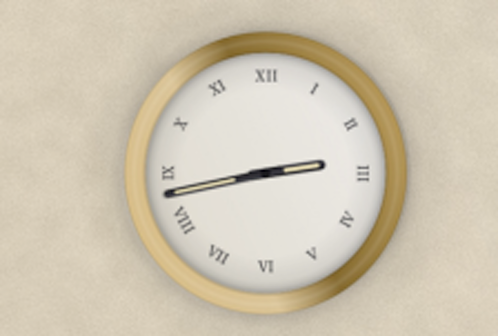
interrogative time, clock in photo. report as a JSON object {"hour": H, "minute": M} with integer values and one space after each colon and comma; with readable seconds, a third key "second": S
{"hour": 2, "minute": 43}
